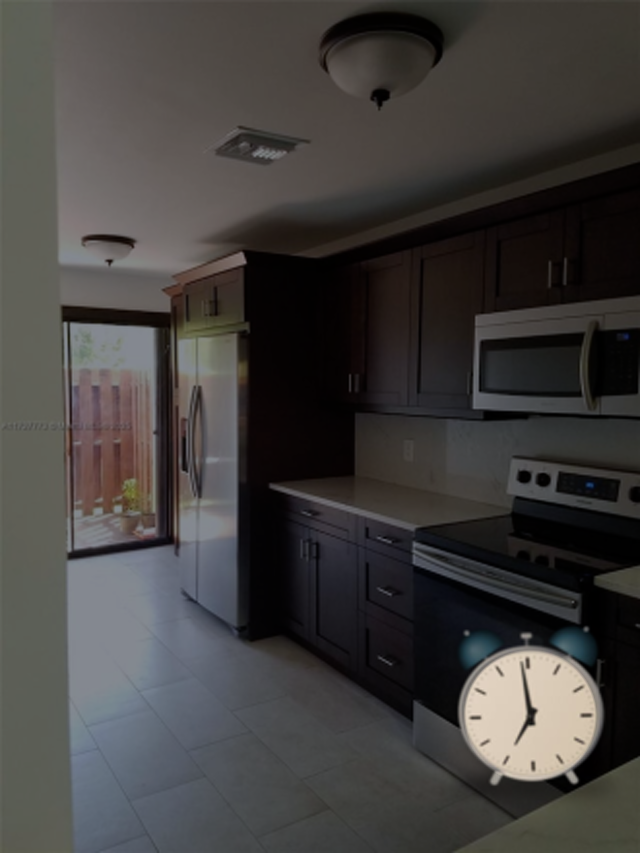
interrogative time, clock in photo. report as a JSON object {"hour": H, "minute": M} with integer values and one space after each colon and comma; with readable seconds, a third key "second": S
{"hour": 6, "minute": 59}
